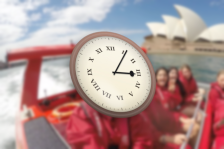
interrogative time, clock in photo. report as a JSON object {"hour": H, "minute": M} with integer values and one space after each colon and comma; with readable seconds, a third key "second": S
{"hour": 3, "minute": 6}
